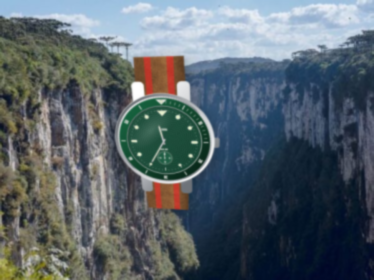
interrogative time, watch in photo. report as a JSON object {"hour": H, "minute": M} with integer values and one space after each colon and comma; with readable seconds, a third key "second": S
{"hour": 11, "minute": 35}
